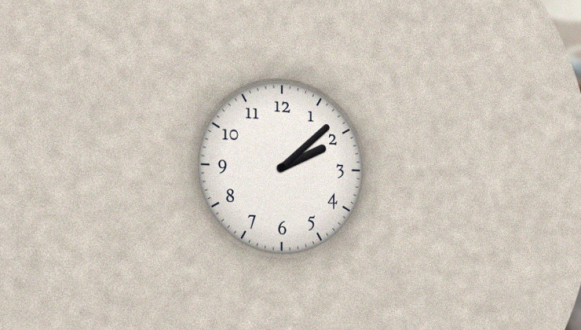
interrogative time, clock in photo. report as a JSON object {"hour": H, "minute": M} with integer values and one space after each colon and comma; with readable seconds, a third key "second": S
{"hour": 2, "minute": 8}
